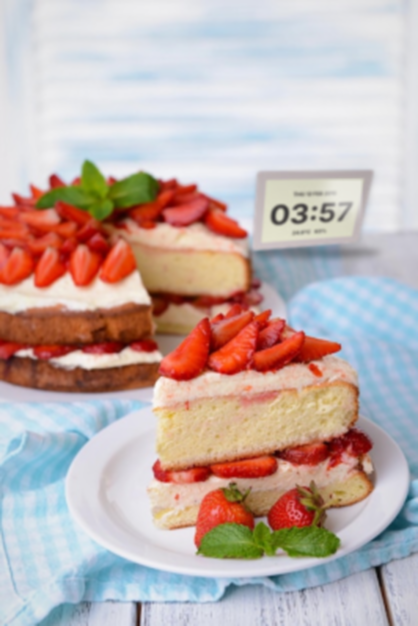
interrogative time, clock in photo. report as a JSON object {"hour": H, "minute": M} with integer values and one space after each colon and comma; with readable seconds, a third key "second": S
{"hour": 3, "minute": 57}
